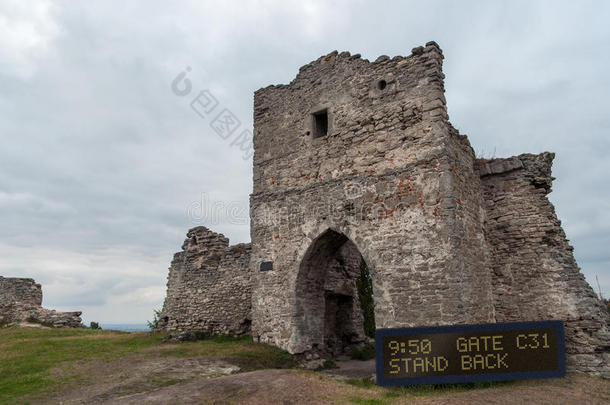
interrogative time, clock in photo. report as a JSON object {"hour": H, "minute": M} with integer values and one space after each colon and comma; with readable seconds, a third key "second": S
{"hour": 9, "minute": 50}
